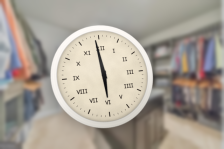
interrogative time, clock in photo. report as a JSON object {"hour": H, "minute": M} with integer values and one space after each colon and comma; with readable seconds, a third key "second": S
{"hour": 5, "minute": 59}
